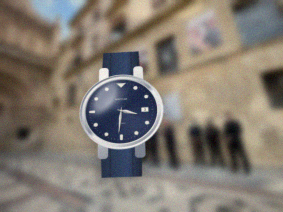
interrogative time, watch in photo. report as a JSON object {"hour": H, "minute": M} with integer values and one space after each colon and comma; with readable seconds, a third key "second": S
{"hour": 3, "minute": 31}
